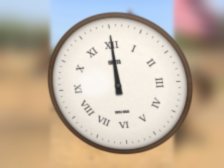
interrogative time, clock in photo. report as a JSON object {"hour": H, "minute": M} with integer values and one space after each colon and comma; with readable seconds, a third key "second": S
{"hour": 12, "minute": 0}
